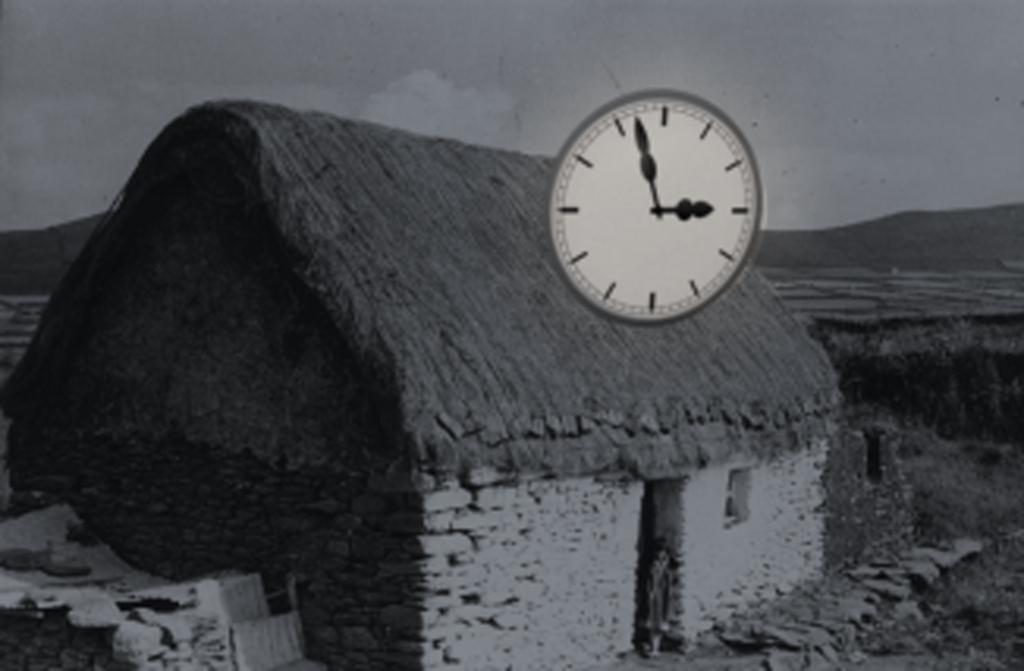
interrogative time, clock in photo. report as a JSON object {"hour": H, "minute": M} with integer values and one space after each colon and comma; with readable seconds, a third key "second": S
{"hour": 2, "minute": 57}
